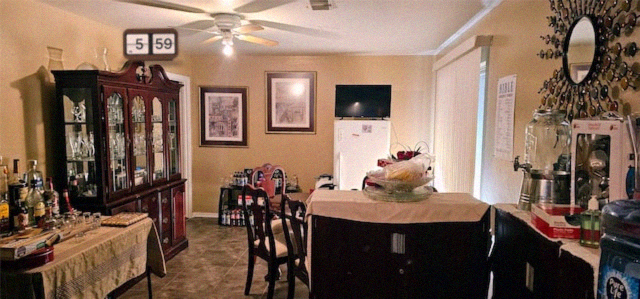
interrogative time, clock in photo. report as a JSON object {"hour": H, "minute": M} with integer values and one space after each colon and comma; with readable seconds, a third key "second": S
{"hour": 5, "minute": 59}
